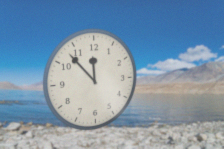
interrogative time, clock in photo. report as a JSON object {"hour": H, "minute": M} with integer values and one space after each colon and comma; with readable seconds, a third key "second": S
{"hour": 11, "minute": 53}
